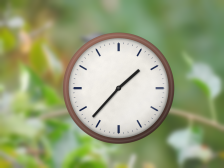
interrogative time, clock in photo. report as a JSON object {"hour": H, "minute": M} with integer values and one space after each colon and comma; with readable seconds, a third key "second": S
{"hour": 1, "minute": 37}
